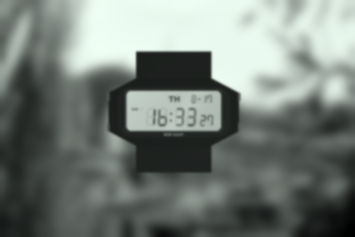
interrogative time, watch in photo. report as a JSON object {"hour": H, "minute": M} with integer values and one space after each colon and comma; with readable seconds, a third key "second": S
{"hour": 16, "minute": 33, "second": 27}
